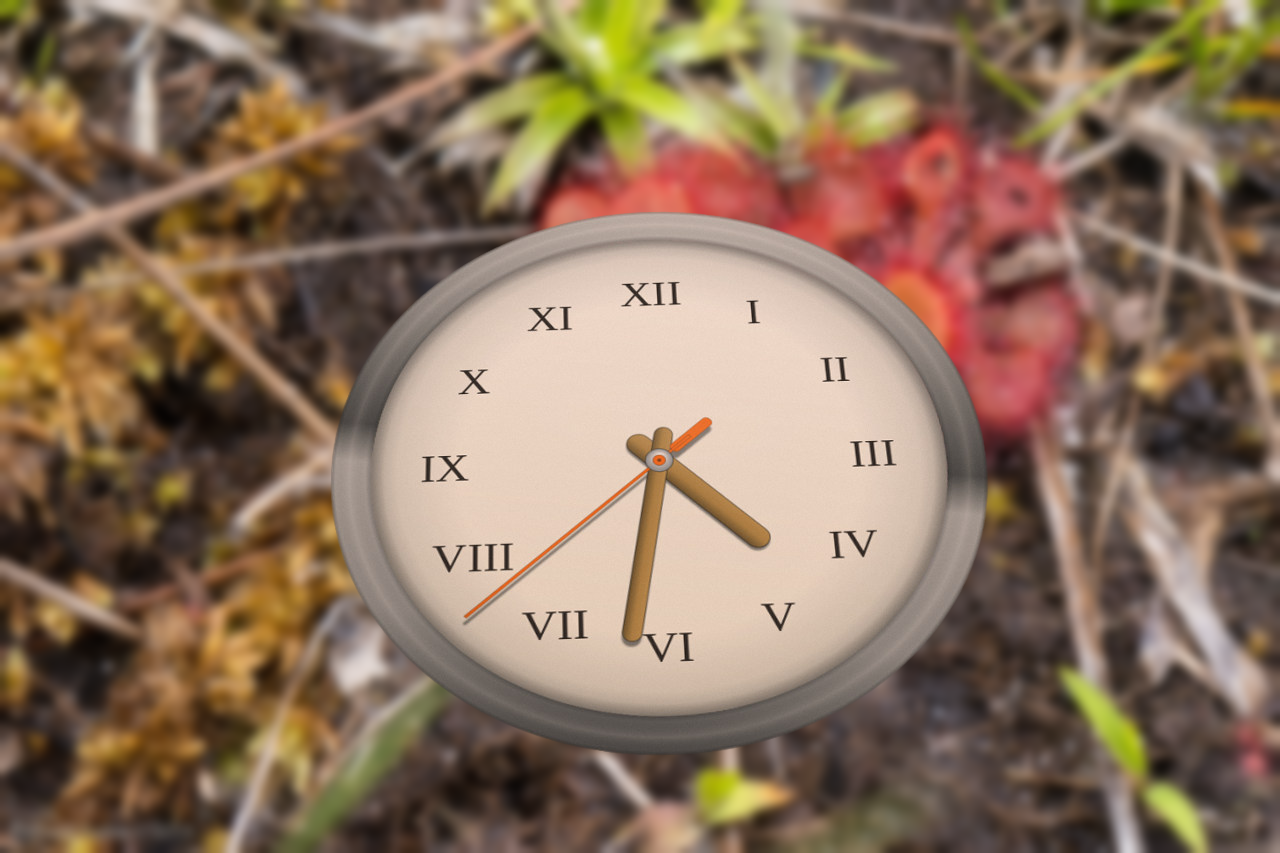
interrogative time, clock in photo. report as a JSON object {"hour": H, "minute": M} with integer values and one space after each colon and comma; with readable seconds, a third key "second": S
{"hour": 4, "minute": 31, "second": 38}
